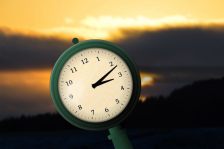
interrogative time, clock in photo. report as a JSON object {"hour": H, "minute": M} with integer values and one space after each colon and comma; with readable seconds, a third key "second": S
{"hour": 3, "minute": 12}
